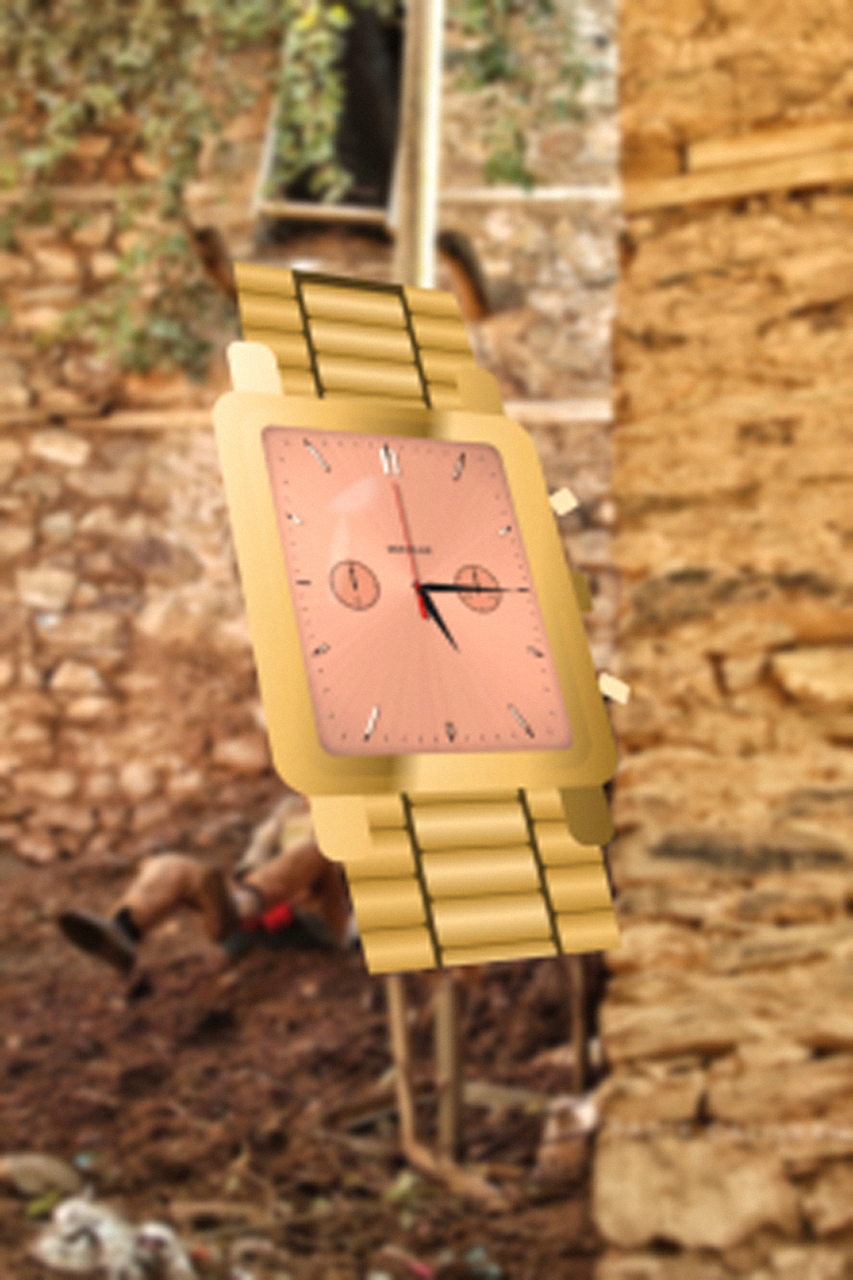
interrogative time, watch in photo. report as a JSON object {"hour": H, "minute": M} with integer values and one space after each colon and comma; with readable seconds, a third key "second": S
{"hour": 5, "minute": 15}
